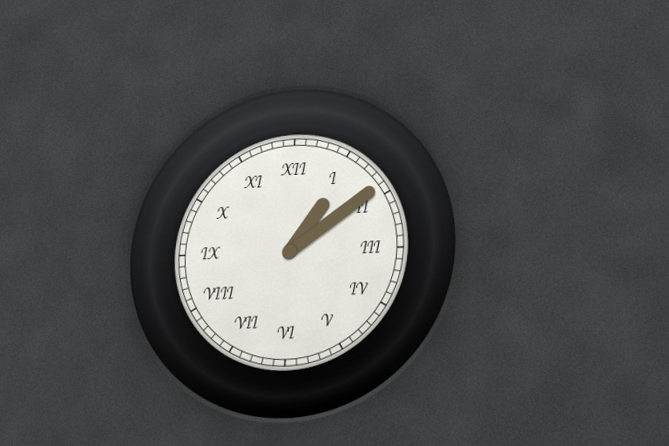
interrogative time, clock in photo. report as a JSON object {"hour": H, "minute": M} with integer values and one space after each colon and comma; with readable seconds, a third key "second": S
{"hour": 1, "minute": 9}
